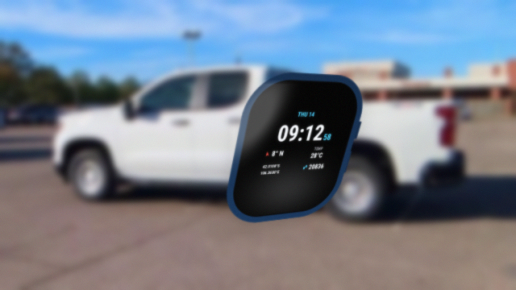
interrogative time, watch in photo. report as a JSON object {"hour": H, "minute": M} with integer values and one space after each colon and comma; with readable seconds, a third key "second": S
{"hour": 9, "minute": 12}
